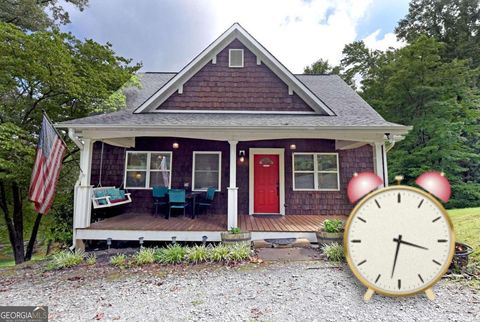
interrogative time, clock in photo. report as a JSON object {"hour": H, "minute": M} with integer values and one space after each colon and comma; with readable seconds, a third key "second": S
{"hour": 3, "minute": 32}
